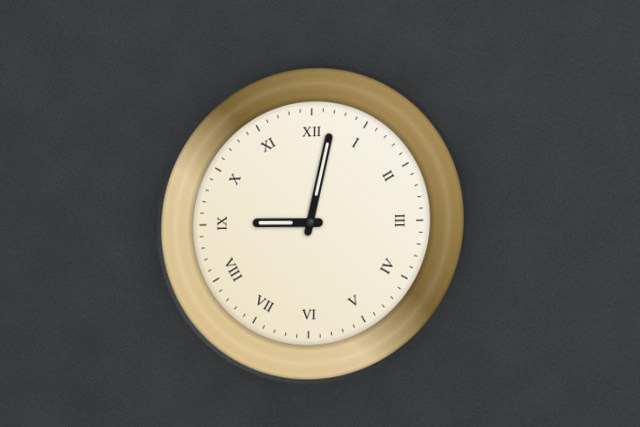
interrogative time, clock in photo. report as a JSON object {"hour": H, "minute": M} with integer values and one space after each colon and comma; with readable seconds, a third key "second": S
{"hour": 9, "minute": 2}
